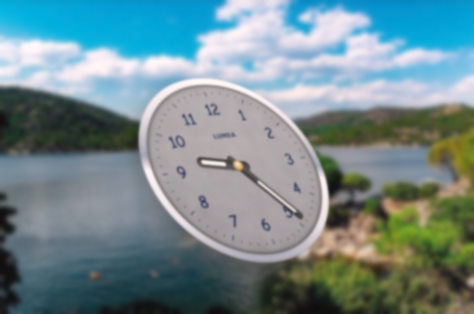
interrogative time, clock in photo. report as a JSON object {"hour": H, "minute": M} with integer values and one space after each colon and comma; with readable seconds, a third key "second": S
{"hour": 9, "minute": 24}
